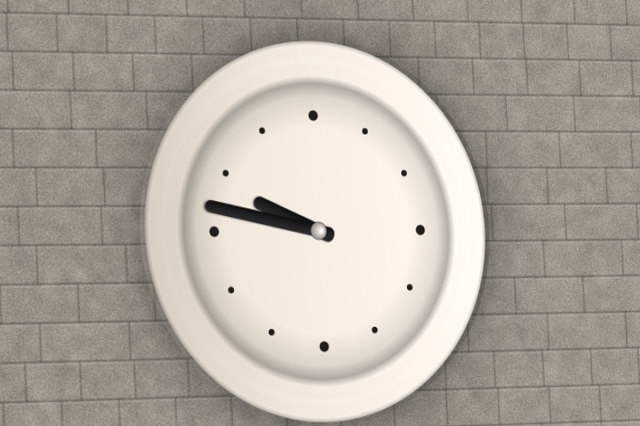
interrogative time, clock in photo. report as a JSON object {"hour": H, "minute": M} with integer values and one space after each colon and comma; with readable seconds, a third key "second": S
{"hour": 9, "minute": 47}
